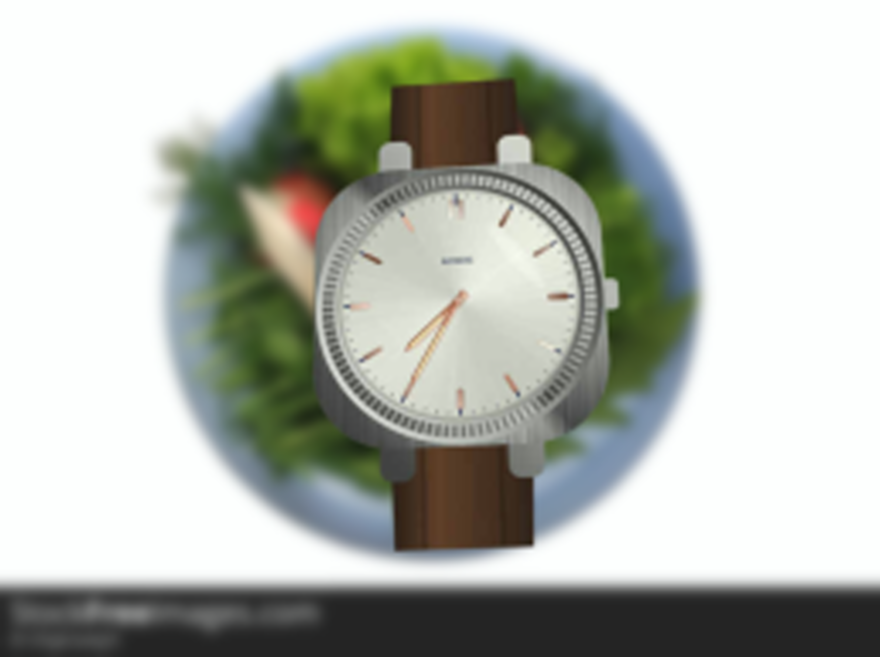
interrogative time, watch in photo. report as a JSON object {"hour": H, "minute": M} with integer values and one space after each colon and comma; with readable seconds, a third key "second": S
{"hour": 7, "minute": 35}
